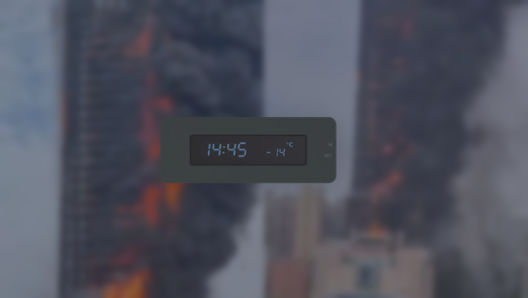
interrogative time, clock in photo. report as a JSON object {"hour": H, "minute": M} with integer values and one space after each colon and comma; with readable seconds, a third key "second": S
{"hour": 14, "minute": 45}
